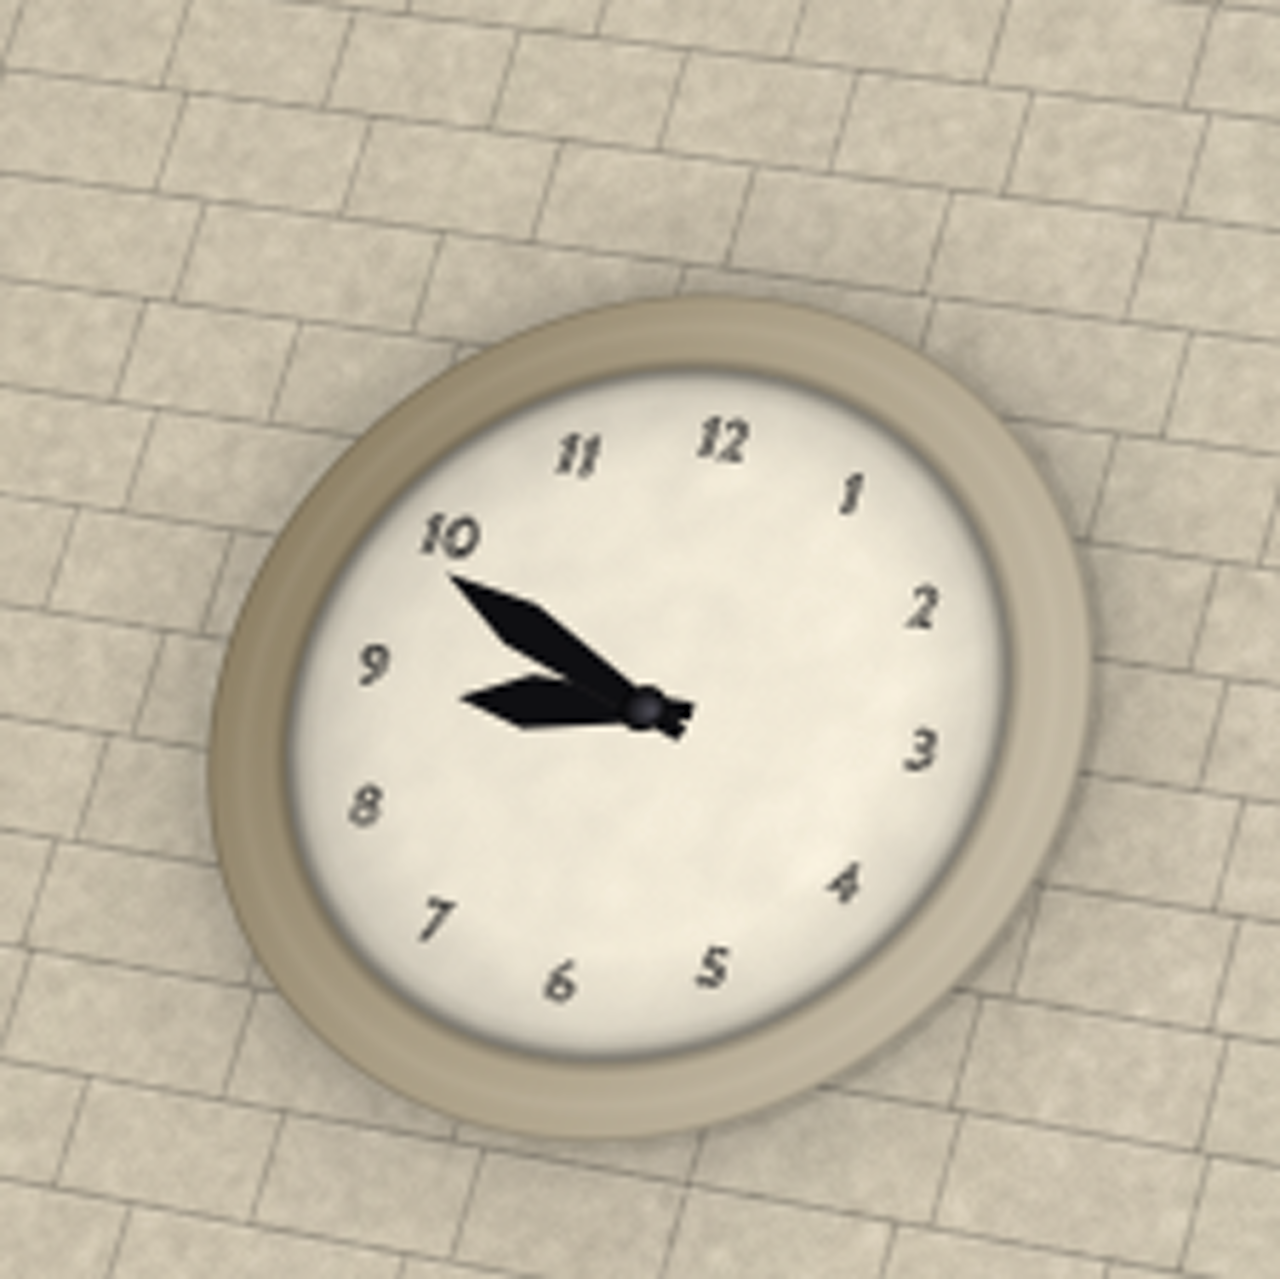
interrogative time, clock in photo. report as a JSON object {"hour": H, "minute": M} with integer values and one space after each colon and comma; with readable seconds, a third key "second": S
{"hour": 8, "minute": 49}
